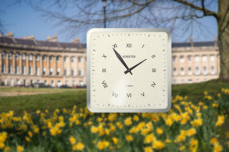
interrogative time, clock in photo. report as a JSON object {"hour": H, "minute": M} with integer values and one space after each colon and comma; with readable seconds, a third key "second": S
{"hour": 1, "minute": 54}
